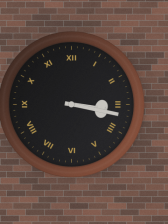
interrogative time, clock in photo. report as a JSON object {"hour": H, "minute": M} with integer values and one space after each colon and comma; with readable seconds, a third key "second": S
{"hour": 3, "minute": 17}
